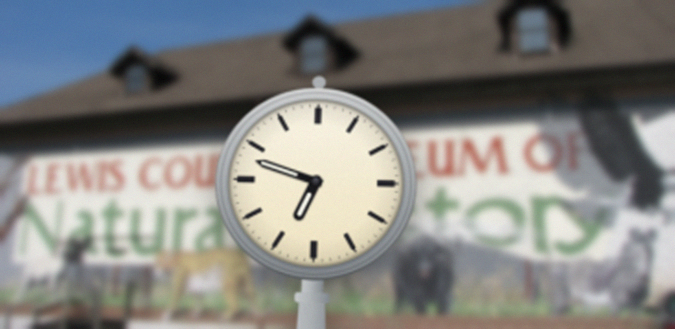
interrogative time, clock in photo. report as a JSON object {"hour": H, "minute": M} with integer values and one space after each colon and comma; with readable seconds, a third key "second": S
{"hour": 6, "minute": 48}
